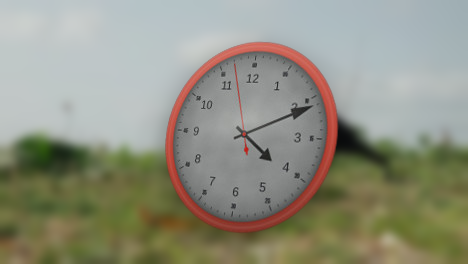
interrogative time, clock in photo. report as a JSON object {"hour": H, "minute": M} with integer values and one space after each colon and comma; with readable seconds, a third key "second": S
{"hour": 4, "minute": 10, "second": 57}
